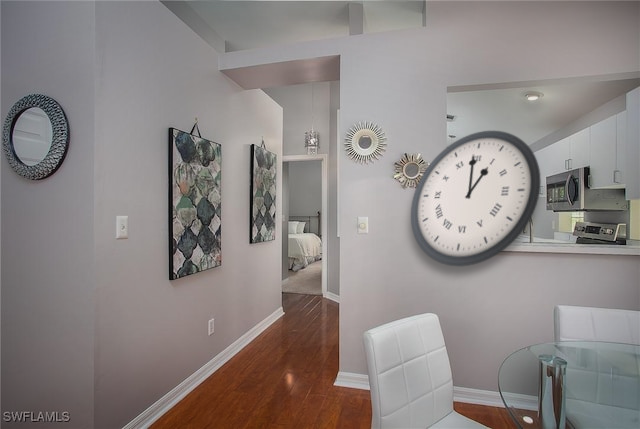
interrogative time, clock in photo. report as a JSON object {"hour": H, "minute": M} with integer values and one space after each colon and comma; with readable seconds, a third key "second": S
{"hour": 12, "minute": 59}
